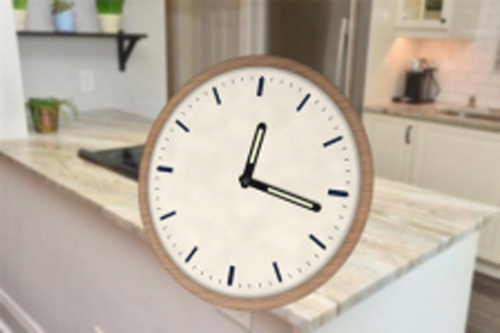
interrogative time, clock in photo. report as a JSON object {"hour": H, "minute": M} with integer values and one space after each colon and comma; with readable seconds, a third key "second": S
{"hour": 12, "minute": 17}
